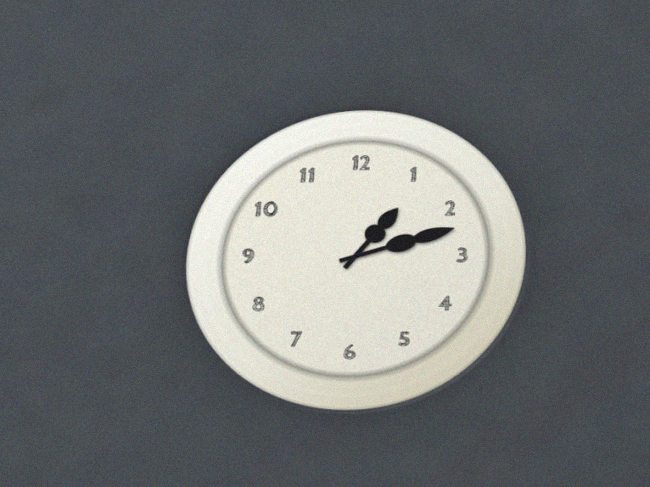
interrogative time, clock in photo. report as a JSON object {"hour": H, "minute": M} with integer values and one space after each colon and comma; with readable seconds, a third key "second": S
{"hour": 1, "minute": 12}
